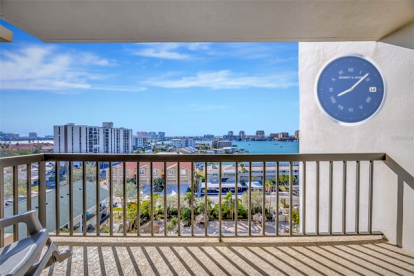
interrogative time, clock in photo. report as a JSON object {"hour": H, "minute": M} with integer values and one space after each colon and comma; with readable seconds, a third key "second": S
{"hour": 8, "minute": 8}
